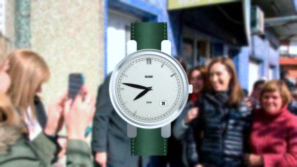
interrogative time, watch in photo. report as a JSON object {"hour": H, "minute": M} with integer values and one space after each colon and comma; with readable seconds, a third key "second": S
{"hour": 7, "minute": 47}
